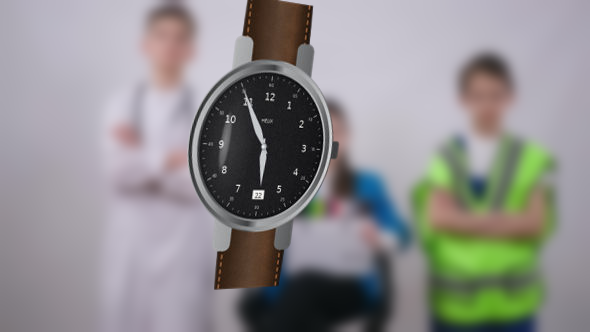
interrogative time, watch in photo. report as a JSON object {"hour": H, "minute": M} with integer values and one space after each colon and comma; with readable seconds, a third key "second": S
{"hour": 5, "minute": 55}
